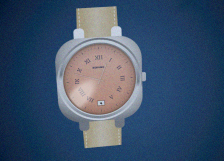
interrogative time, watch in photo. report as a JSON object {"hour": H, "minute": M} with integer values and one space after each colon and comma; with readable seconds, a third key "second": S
{"hour": 12, "minute": 48}
